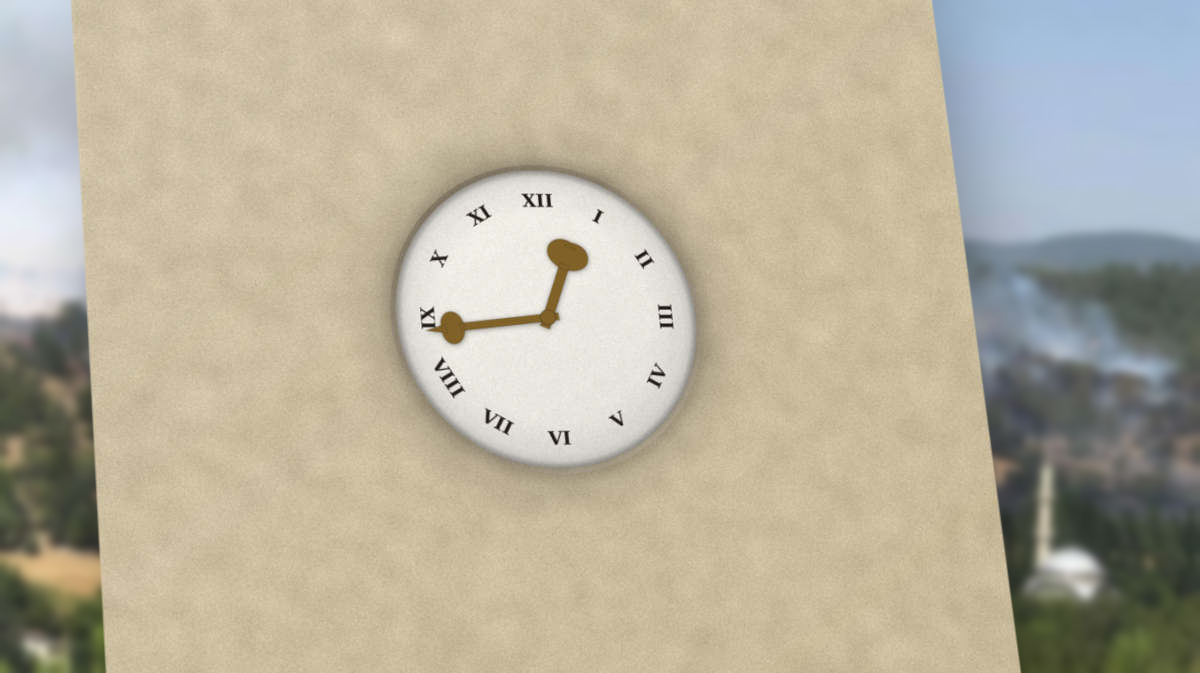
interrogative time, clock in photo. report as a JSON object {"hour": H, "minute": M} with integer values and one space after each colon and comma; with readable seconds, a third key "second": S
{"hour": 12, "minute": 44}
